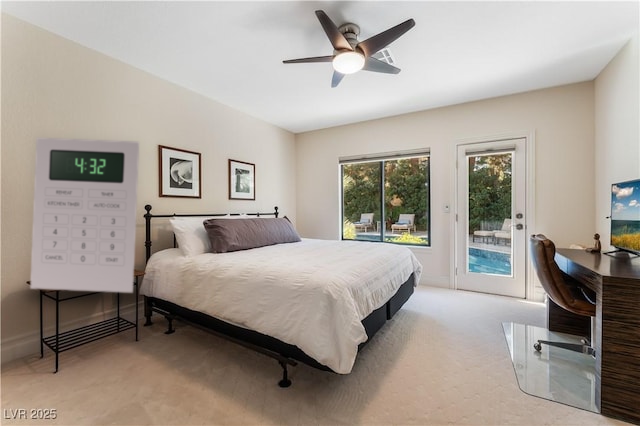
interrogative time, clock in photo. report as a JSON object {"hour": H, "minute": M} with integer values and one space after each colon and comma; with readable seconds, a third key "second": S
{"hour": 4, "minute": 32}
